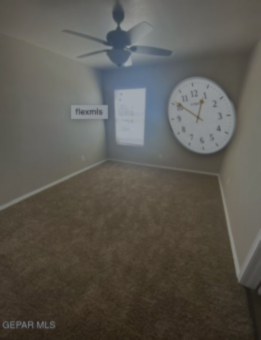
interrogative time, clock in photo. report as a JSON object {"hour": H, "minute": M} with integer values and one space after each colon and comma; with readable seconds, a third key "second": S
{"hour": 12, "minute": 51}
